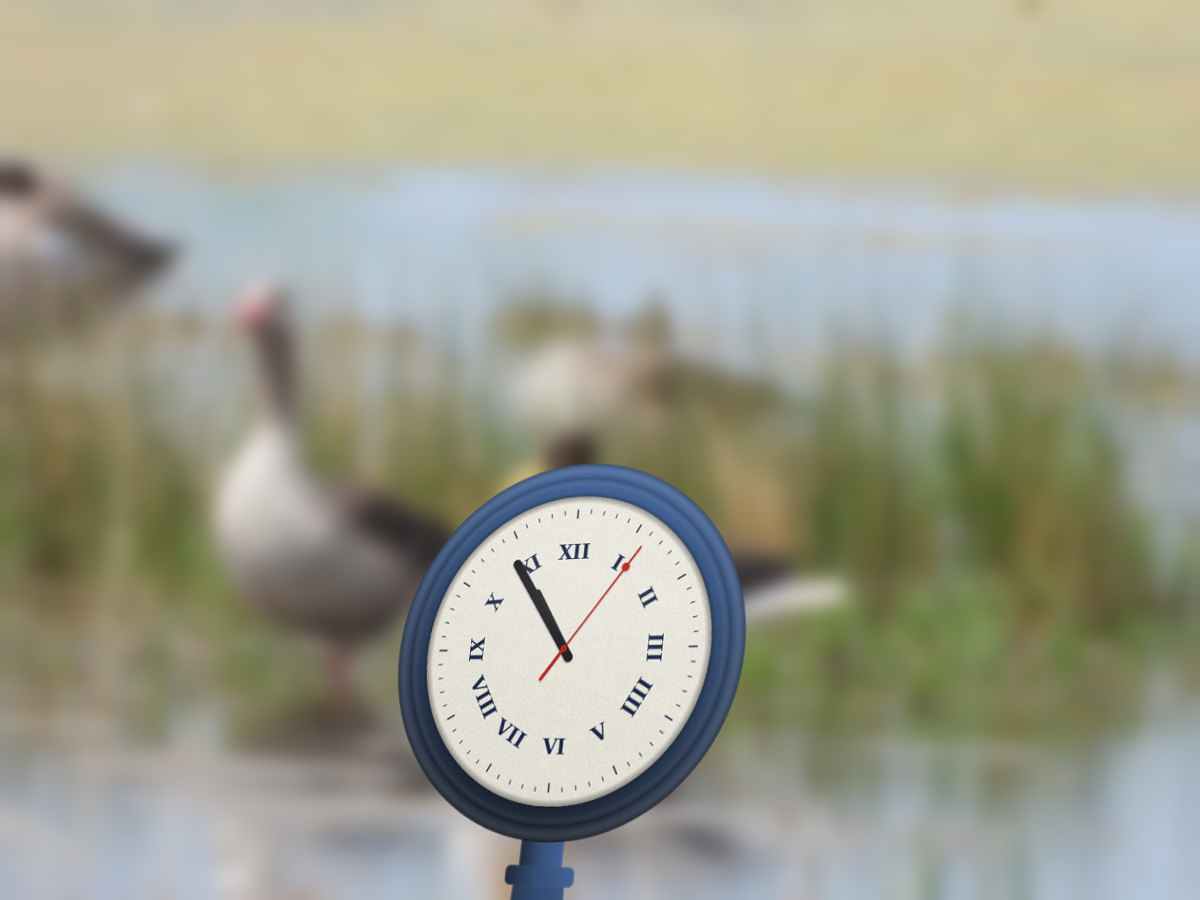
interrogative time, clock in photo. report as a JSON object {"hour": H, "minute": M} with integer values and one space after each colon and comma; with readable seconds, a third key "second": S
{"hour": 10, "minute": 54, "second": 6}
